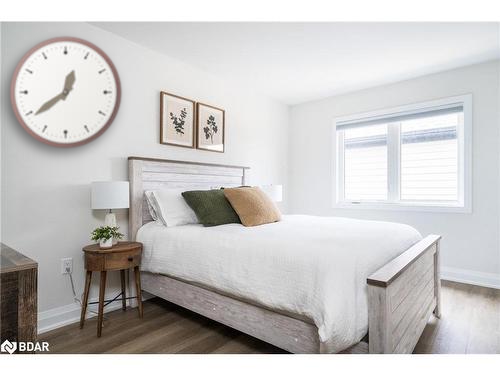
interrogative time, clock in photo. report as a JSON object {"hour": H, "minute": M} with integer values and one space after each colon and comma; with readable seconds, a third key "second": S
{"hour": 12, "minute": 39}
